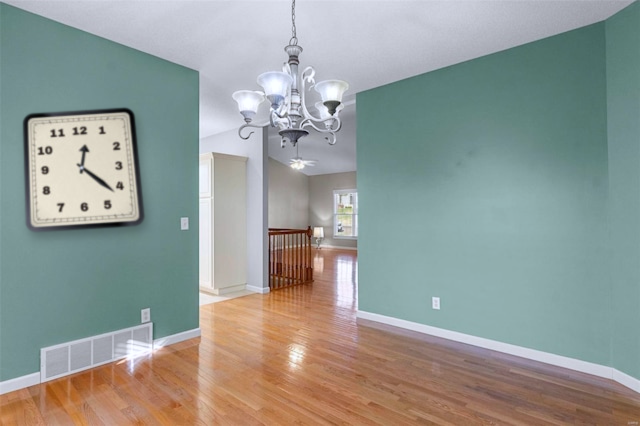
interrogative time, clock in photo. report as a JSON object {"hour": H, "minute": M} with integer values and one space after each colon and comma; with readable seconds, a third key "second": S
{"hour": 12, "minute": 22}
